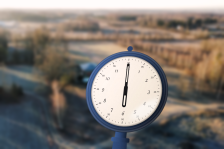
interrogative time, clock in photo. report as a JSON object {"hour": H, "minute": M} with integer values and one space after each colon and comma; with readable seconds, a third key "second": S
{"hour": 6, "minute": 0}
